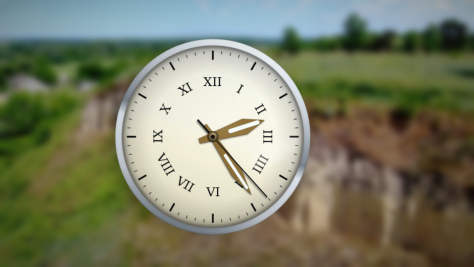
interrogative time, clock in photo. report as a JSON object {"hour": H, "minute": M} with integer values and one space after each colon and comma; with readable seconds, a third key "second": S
{"hour": 2, "minute": 24, "second": 23}
